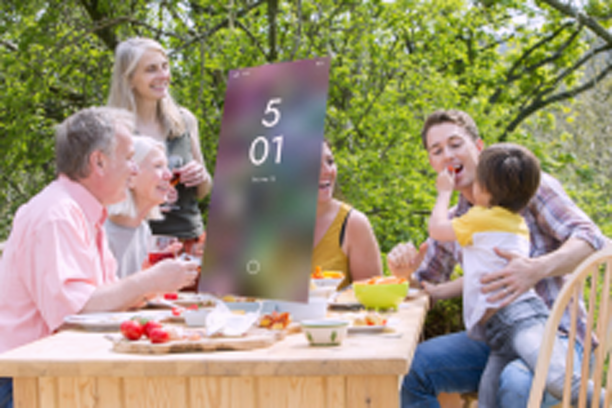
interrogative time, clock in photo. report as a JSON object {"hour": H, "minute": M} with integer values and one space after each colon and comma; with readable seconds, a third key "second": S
{"hour": 5, "minute": 1}
